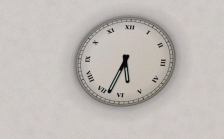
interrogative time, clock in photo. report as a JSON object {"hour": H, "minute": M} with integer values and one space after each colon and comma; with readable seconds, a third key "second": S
{"hour": 5, "minute": 33}
